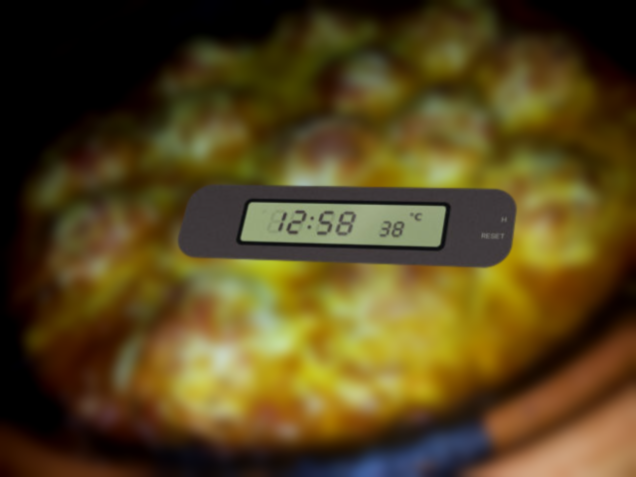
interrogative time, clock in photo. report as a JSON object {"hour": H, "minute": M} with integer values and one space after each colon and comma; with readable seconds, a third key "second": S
{"hour": 12, "minute": 58}
